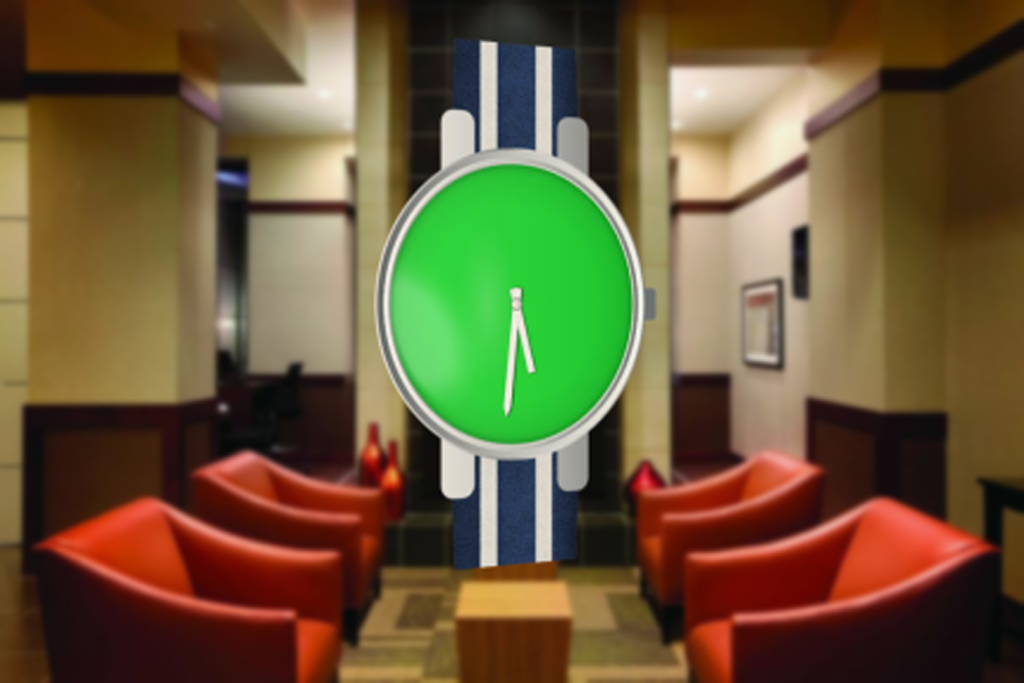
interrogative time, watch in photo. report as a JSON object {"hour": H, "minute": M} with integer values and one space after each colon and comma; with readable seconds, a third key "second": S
{"hour": 5, "minute": 31}
